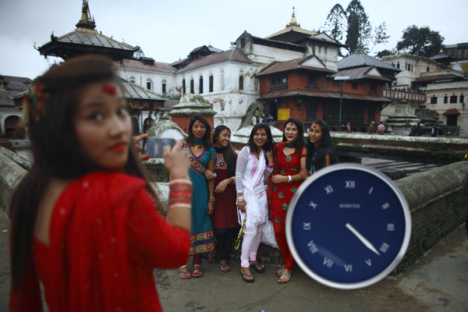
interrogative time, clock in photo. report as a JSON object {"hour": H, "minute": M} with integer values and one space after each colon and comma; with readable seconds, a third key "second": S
{"hour": 4, "minute": 22}
